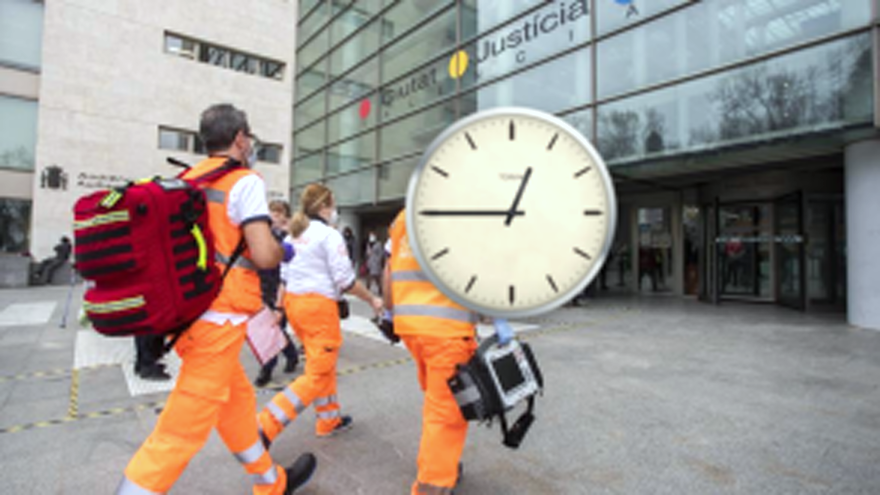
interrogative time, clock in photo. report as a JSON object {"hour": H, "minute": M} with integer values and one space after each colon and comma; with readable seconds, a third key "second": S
{"hour": 12, "minute": 45}
